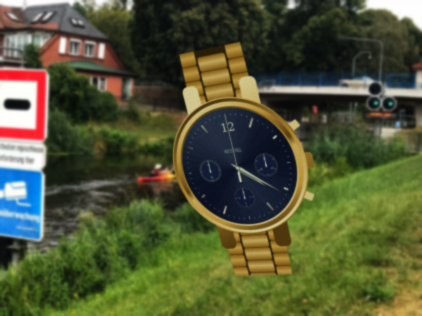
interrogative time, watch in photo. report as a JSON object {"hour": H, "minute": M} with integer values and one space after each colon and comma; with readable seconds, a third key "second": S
{"hour": 4, "minute": 21}
